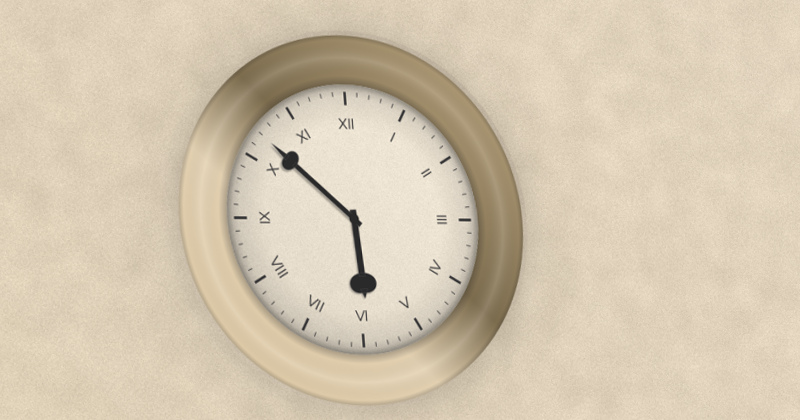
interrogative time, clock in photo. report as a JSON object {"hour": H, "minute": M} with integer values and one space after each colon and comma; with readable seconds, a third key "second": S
{"hour": 5, "minute": 52}
